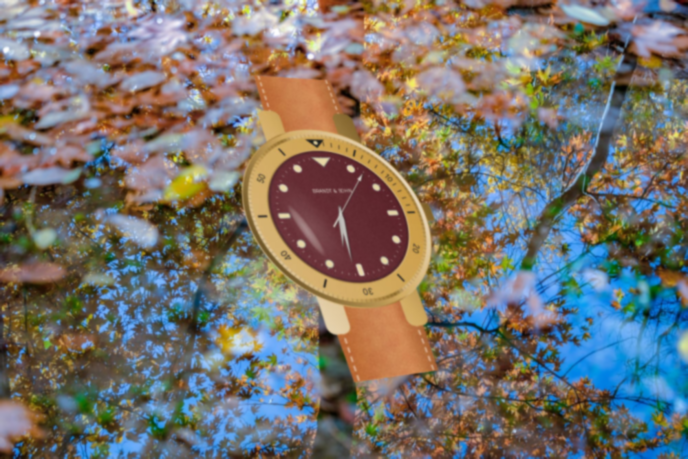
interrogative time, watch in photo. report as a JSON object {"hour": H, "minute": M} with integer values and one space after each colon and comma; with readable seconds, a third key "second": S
{"hour": 6, "minute": 31, "second": 7}
